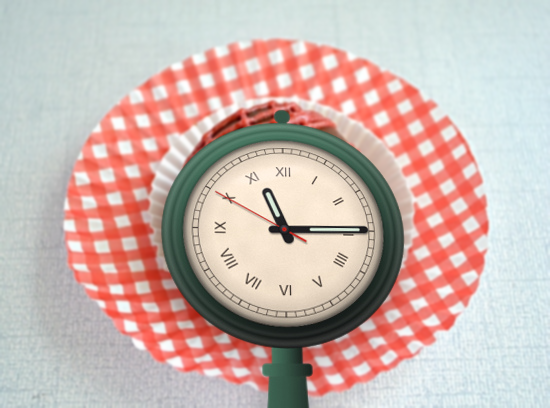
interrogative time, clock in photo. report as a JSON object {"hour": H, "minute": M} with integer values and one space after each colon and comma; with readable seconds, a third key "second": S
{"hour": 11, "minute": 14, "second": 50}
